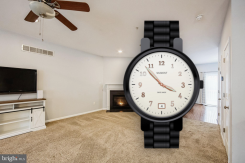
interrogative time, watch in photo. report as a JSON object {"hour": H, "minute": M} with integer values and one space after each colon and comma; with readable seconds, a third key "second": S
{"hour": 3, "minute": 53}
